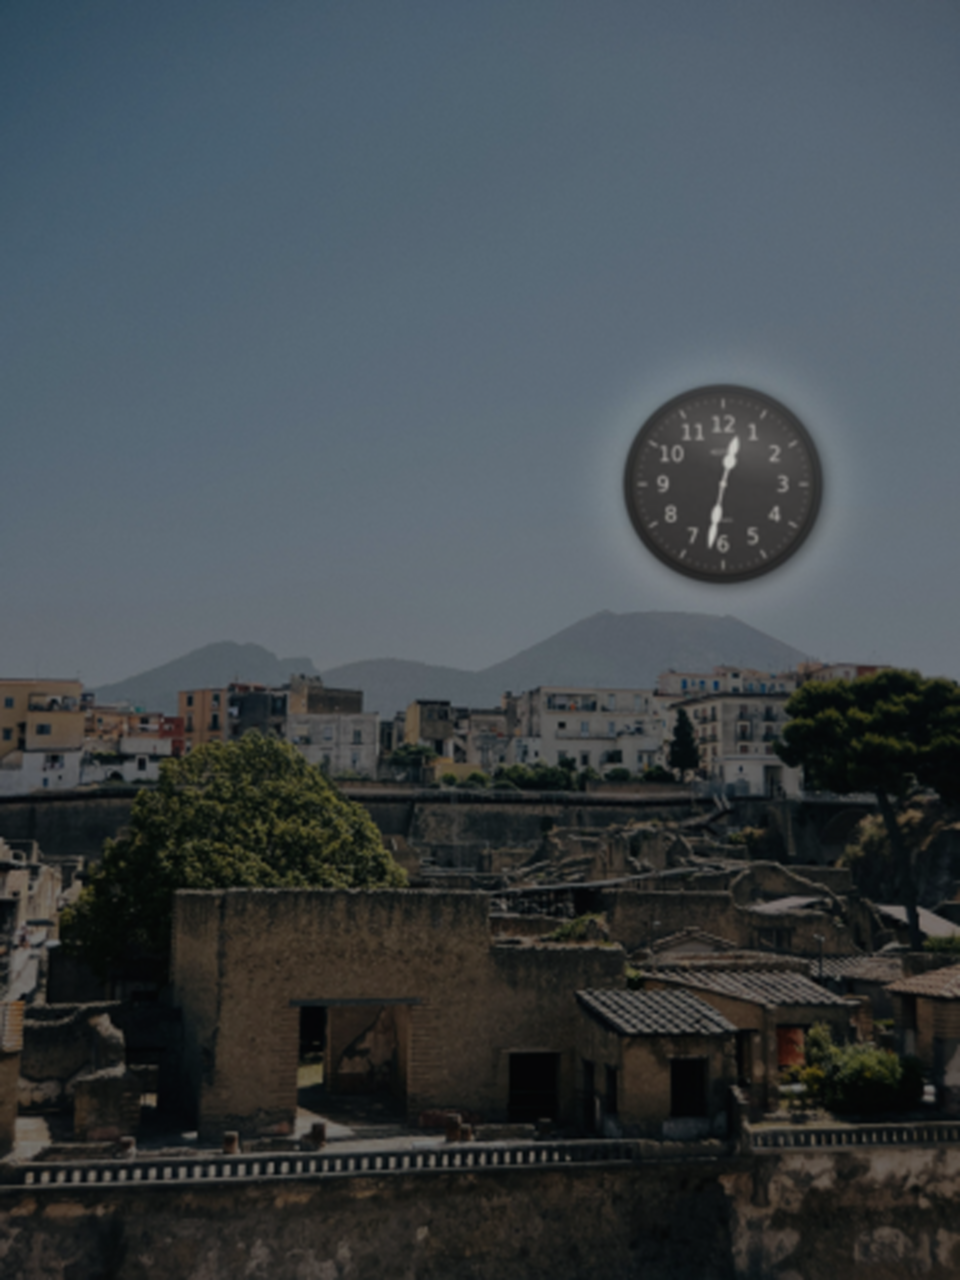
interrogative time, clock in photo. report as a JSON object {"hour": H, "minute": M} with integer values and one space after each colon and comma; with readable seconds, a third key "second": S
{"hour": 12, "minute": 32}
